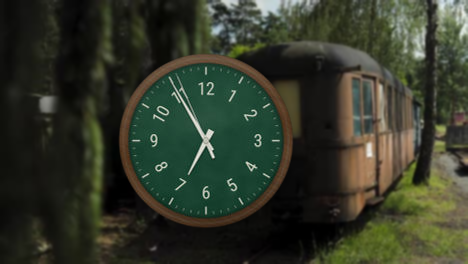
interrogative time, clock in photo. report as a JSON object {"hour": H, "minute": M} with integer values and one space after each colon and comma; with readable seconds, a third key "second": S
{"hour": 6, "minute": 54, "second": 56}
